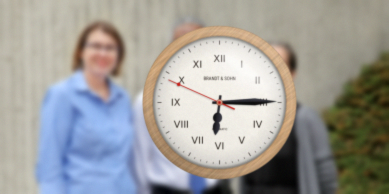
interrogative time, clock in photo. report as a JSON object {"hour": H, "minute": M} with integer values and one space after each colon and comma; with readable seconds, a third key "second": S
{"hour": 6, "minute": 14, "second": 49}
